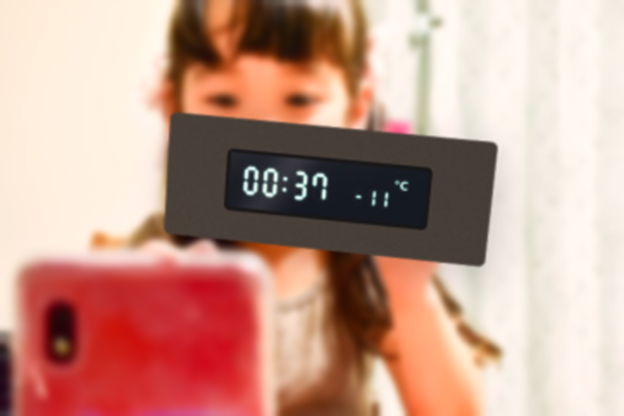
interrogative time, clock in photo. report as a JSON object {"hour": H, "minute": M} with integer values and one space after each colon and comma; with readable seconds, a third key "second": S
{"hour": 0, "minute": 37}
